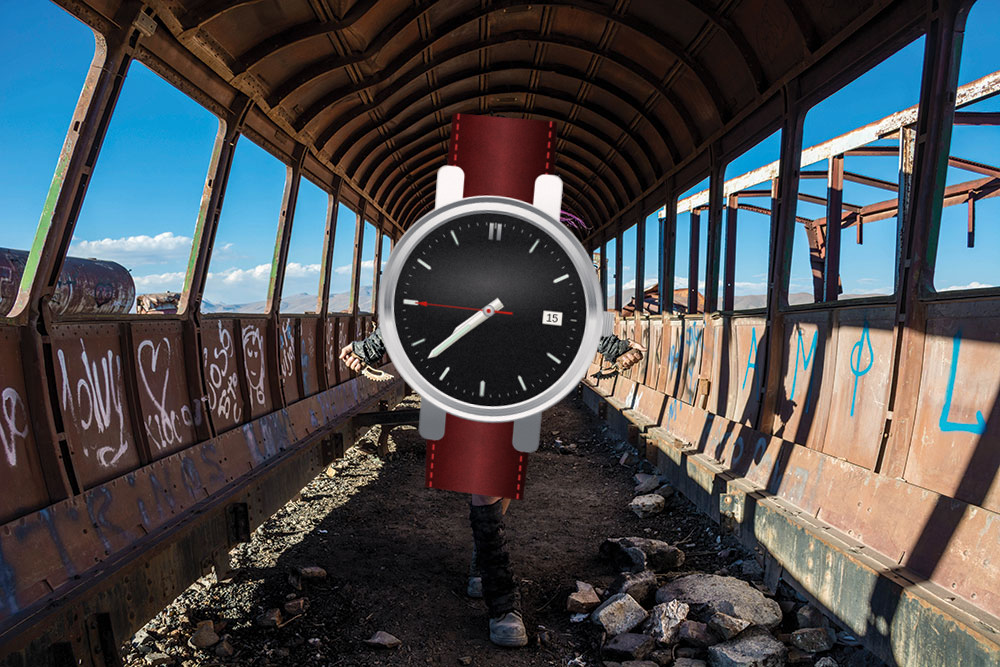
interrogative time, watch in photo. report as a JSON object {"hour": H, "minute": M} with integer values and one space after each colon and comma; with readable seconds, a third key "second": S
{"hour": 7, "minute": 37, "second": 45}
